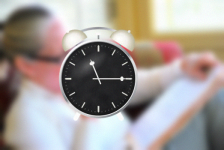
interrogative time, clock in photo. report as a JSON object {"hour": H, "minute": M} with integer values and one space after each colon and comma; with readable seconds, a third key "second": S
{"hour": 11, "minute": 15}
